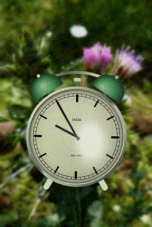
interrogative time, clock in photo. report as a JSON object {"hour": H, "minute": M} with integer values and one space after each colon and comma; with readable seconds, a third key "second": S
{"hour": 9, "minute": 55}
